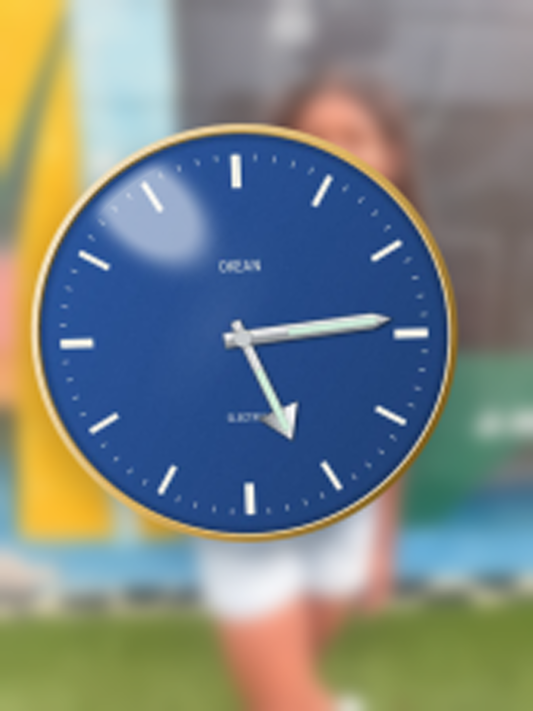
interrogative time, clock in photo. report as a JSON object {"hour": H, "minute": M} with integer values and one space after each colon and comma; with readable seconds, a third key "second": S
{"hour": 5, "minute": 14}
